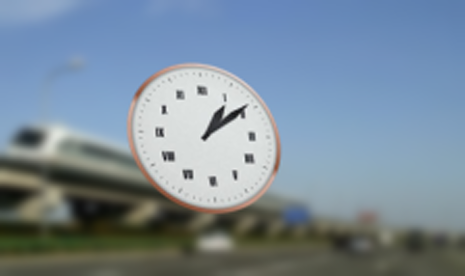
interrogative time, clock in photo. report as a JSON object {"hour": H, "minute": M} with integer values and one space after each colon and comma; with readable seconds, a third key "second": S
{"hour": 1, "minute": 9}
